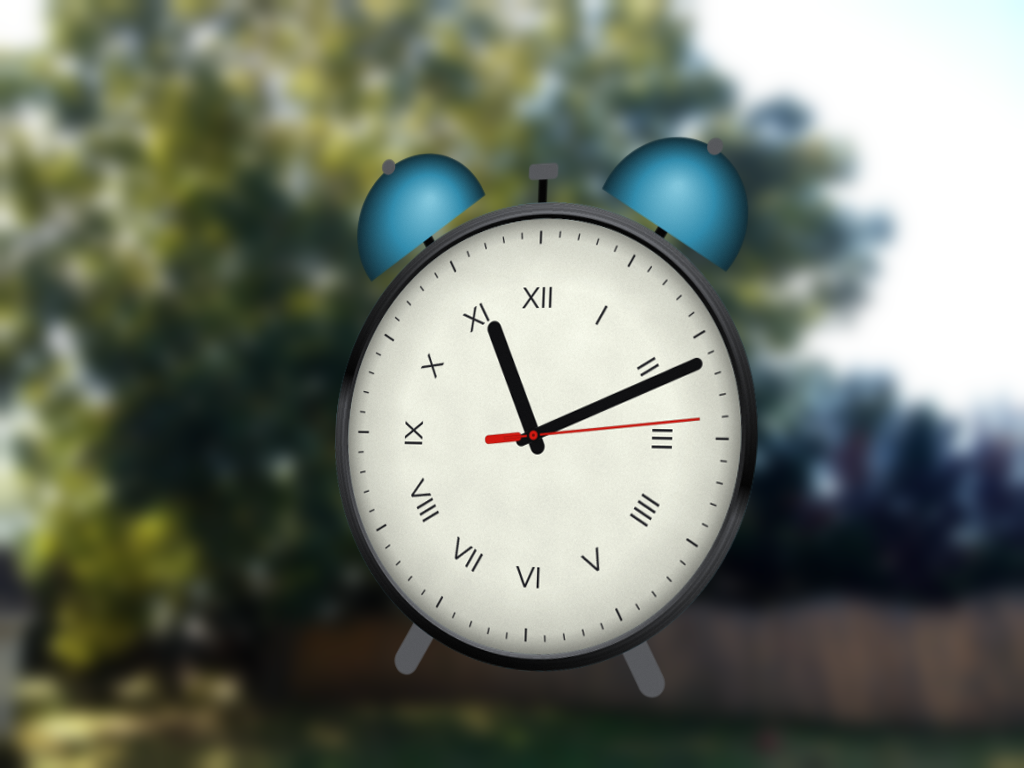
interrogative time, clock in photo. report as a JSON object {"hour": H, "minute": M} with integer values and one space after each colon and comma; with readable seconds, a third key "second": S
{"hour": 11, "minute": 11, "second": 14}
